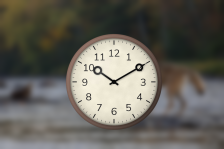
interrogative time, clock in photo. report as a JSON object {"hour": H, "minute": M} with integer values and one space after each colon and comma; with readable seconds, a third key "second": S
{"hour": 10, "minute": 10}
